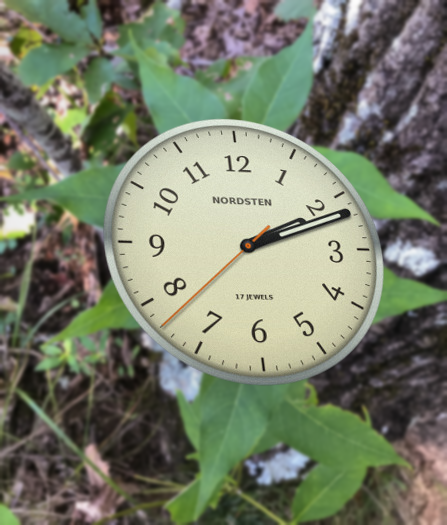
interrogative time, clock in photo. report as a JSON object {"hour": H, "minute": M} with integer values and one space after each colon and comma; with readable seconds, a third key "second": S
{"hour": 2, "minute": 11, "second": 38}
